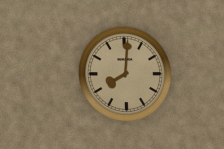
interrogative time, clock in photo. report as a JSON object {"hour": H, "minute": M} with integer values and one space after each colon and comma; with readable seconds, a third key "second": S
{"hour": 8, "minute": 1}
